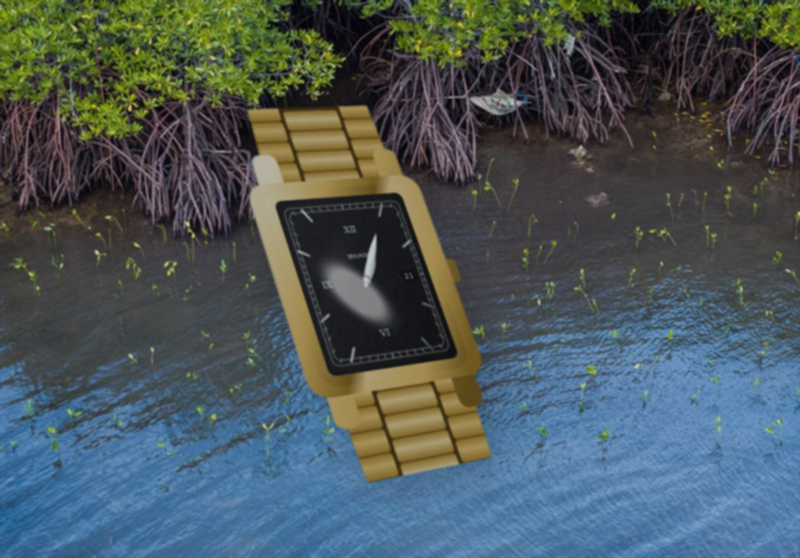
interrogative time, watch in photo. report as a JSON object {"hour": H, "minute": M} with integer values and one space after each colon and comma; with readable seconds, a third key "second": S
{"hour": 1, "minute": 5}
